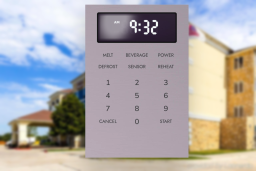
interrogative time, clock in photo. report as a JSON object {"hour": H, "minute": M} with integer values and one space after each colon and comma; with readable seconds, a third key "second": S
{"hour": 9, "minute": 32}
